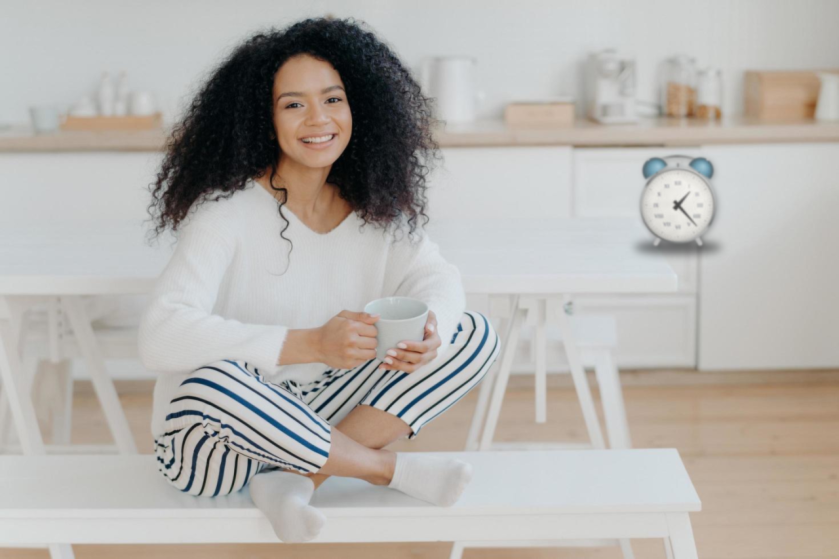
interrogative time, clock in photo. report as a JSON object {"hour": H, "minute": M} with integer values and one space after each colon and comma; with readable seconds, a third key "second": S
{"hour": 1, "minute": 23}
